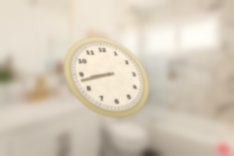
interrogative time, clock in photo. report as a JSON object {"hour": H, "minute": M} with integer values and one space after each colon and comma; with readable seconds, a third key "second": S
{"hour": 8, "minute": 43}
